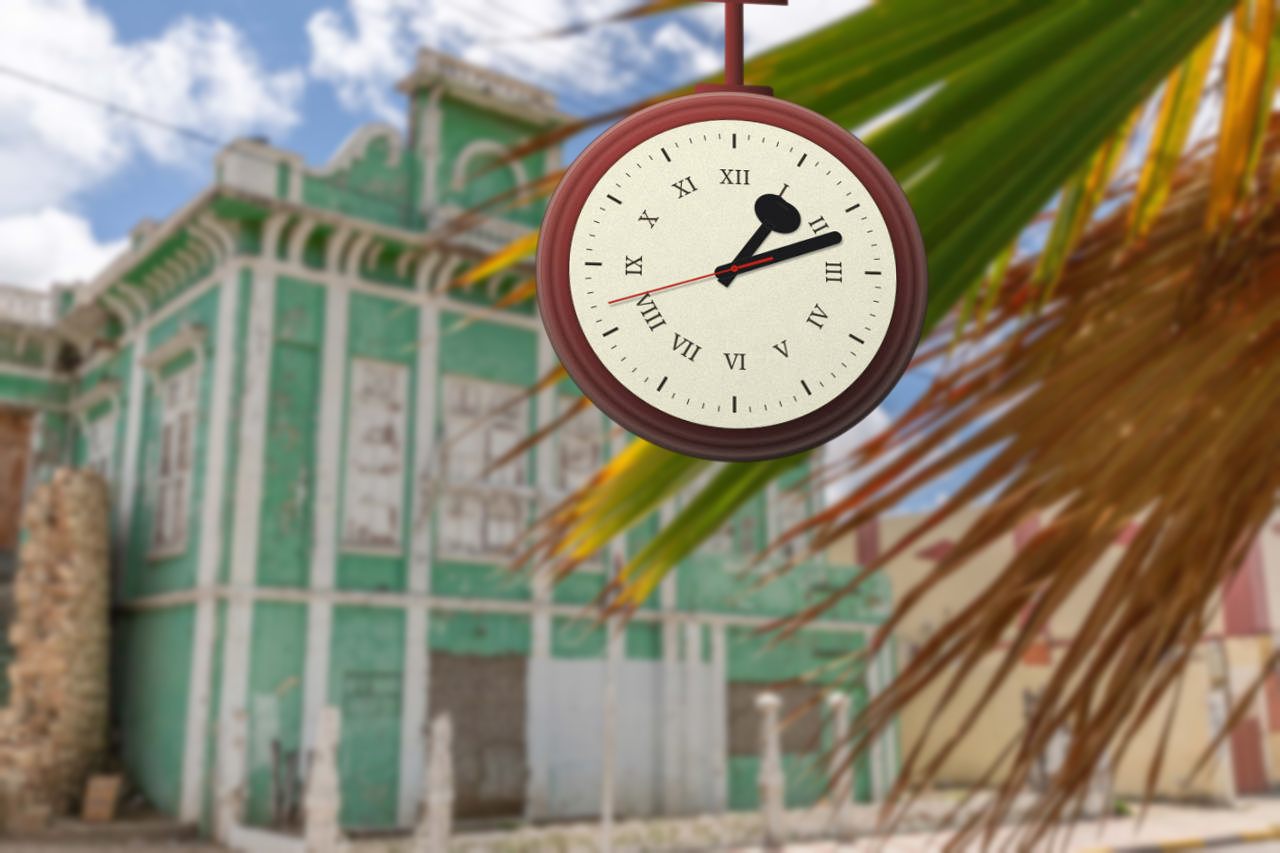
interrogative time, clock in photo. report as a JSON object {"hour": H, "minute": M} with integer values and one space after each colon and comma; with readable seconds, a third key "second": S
{"hour": 1, "minute": 11, "second": 42}
